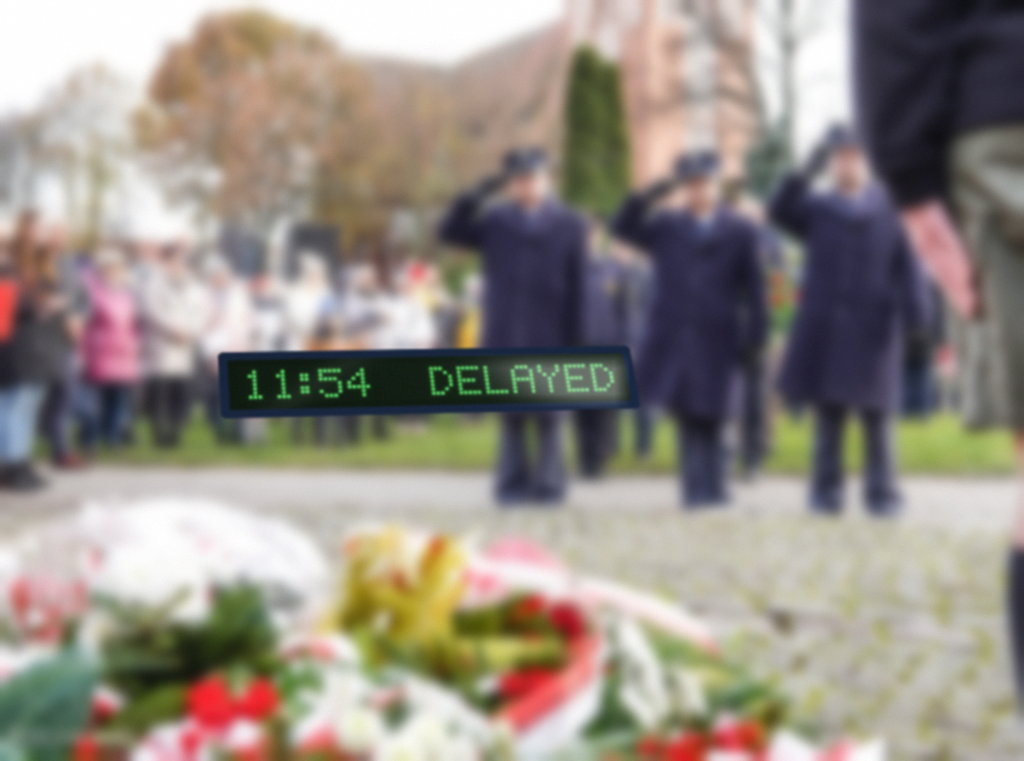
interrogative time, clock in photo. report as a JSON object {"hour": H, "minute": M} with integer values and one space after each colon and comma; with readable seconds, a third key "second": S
{"hour": 11, "minute": 54}
